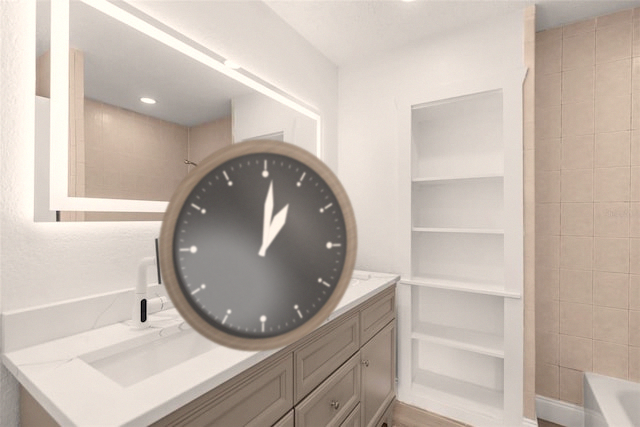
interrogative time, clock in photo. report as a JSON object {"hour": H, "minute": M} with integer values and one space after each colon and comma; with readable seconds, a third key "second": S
{"hour": 1, "minute": 1}
